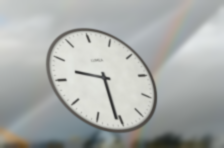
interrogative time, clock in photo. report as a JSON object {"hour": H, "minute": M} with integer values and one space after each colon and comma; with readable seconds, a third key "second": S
{"hour": 9, "minute": 31}
